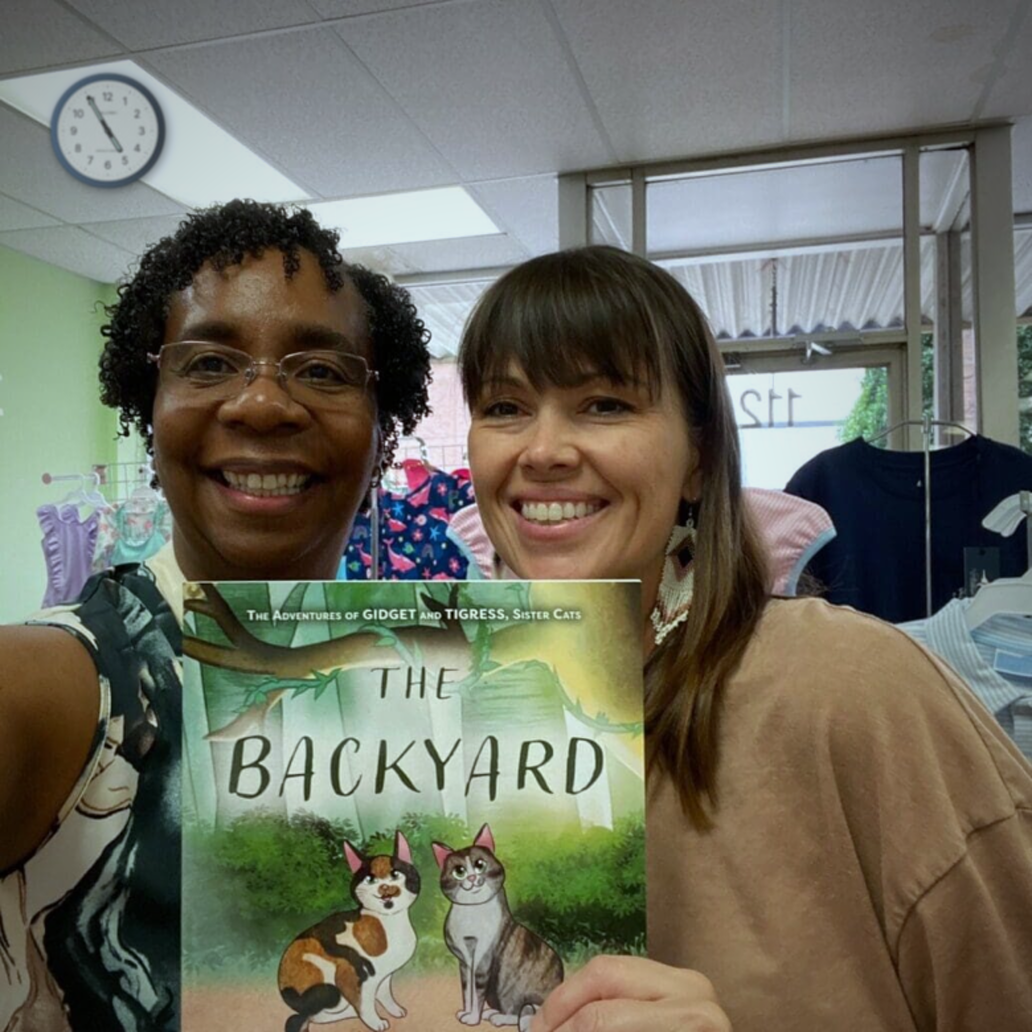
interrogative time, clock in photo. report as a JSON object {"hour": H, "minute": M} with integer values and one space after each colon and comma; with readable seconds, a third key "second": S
{"hour": 4, "minute": 55}
